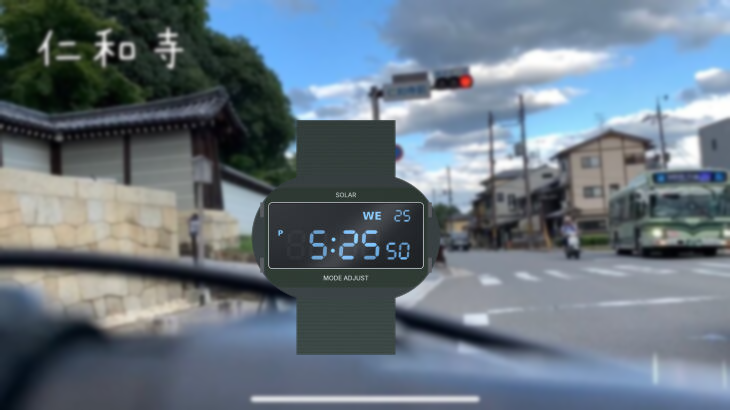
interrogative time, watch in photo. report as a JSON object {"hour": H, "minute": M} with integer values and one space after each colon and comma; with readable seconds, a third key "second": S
{"hour": 5, "minute": 25, "second": 50}
